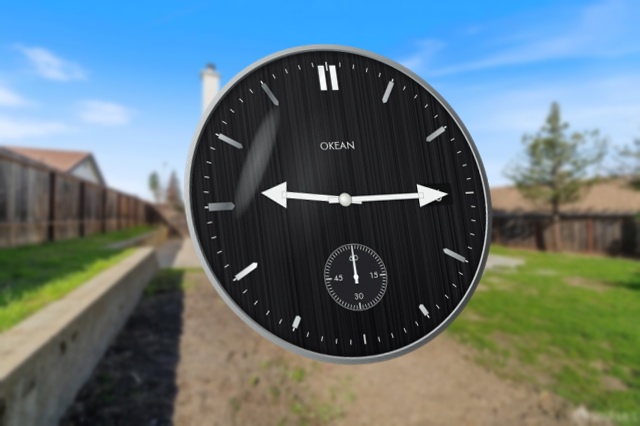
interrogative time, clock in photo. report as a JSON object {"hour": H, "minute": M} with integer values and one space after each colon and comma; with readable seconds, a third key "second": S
{"hour": 9, "minute": 15}
